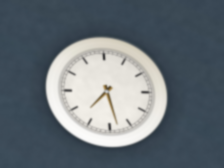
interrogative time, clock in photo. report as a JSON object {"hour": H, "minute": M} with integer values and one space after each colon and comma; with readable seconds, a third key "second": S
{"hour": 7, "minute": 28}
